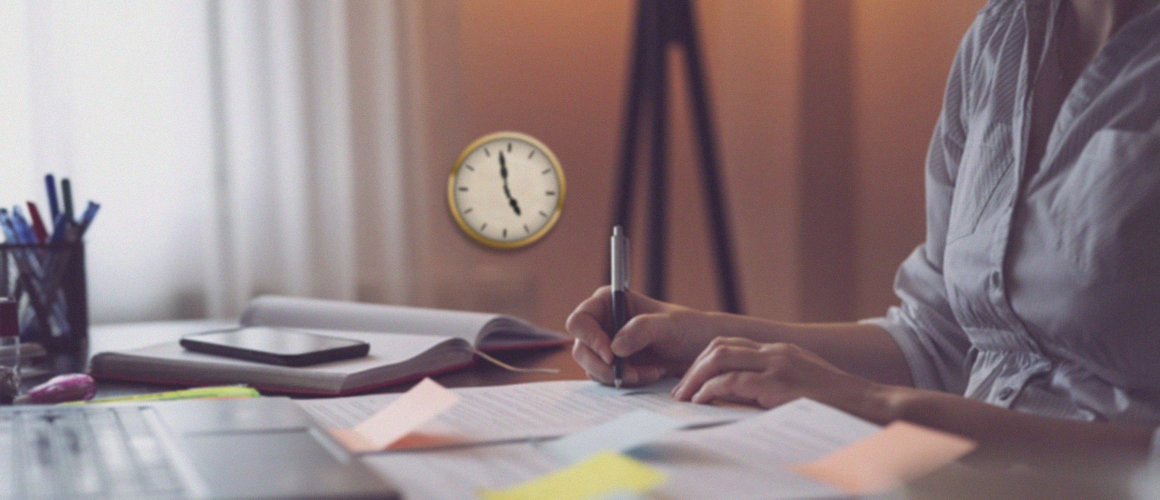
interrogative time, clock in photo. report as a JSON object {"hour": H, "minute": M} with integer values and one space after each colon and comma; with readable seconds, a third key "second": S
{"hour": 4, "minute": 58}
